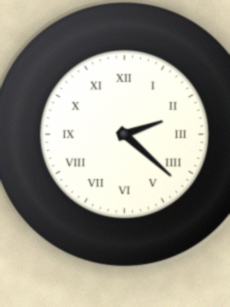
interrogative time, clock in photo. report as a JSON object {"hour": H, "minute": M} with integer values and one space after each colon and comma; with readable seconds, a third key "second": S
{"hour": 2, "minute": 22}
